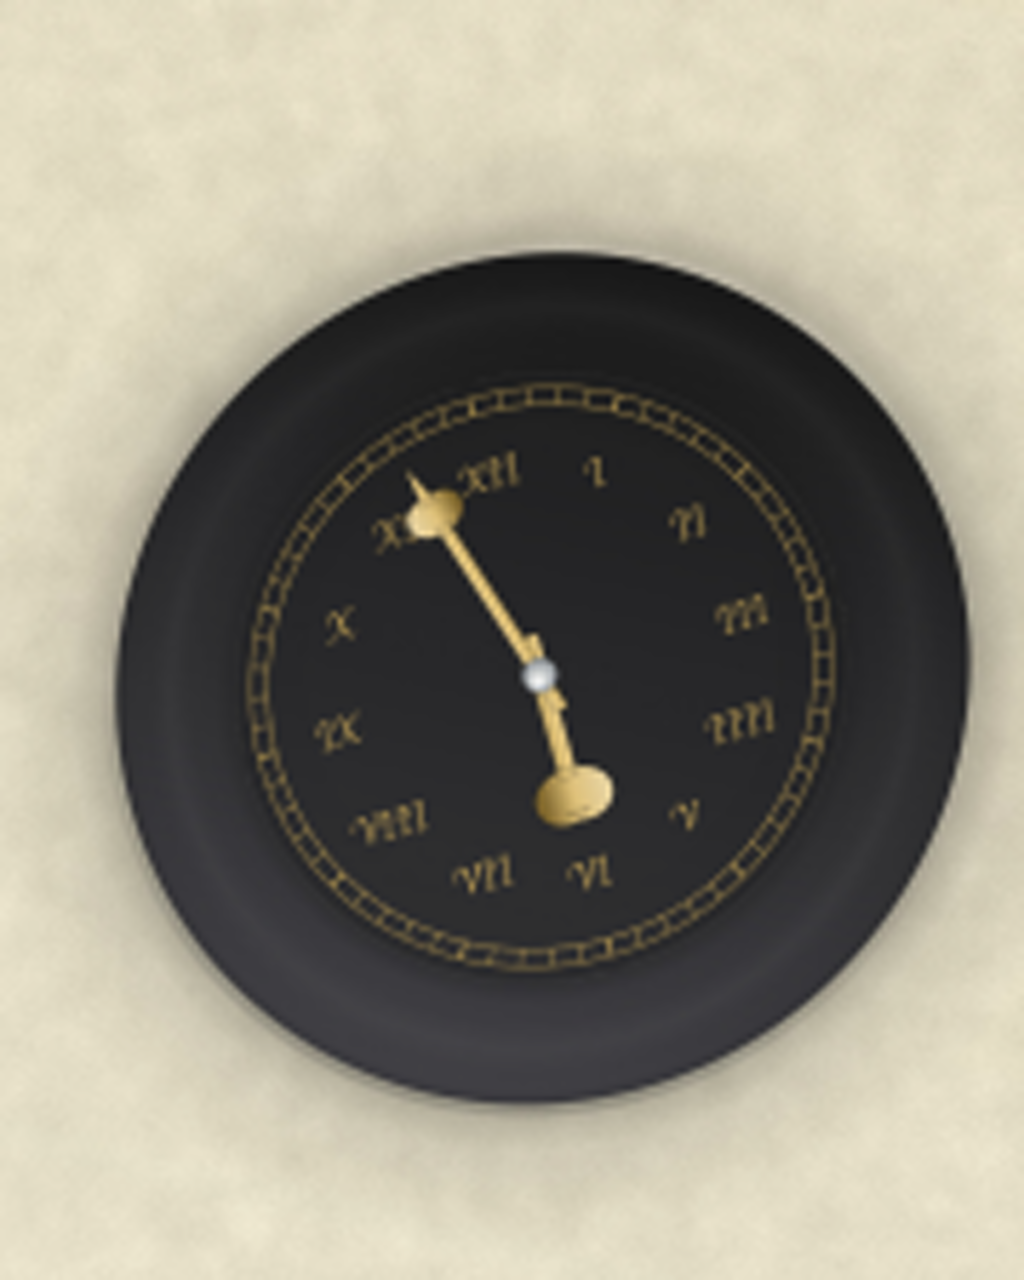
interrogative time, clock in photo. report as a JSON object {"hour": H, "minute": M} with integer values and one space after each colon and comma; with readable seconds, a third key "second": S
{"hour": 5, "minute": 57}
